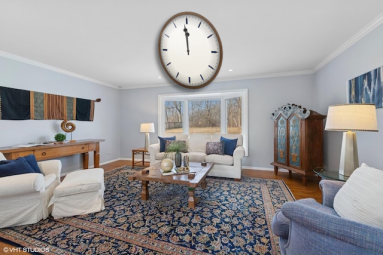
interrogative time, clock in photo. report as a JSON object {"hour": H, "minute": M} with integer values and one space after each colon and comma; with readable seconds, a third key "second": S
{"hour": 11, "minute": 59}
